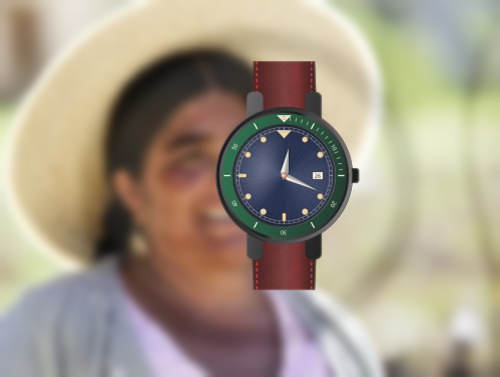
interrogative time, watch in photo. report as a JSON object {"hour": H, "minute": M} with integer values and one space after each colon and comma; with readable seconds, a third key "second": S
{"hour": 12, "minute": 19}
